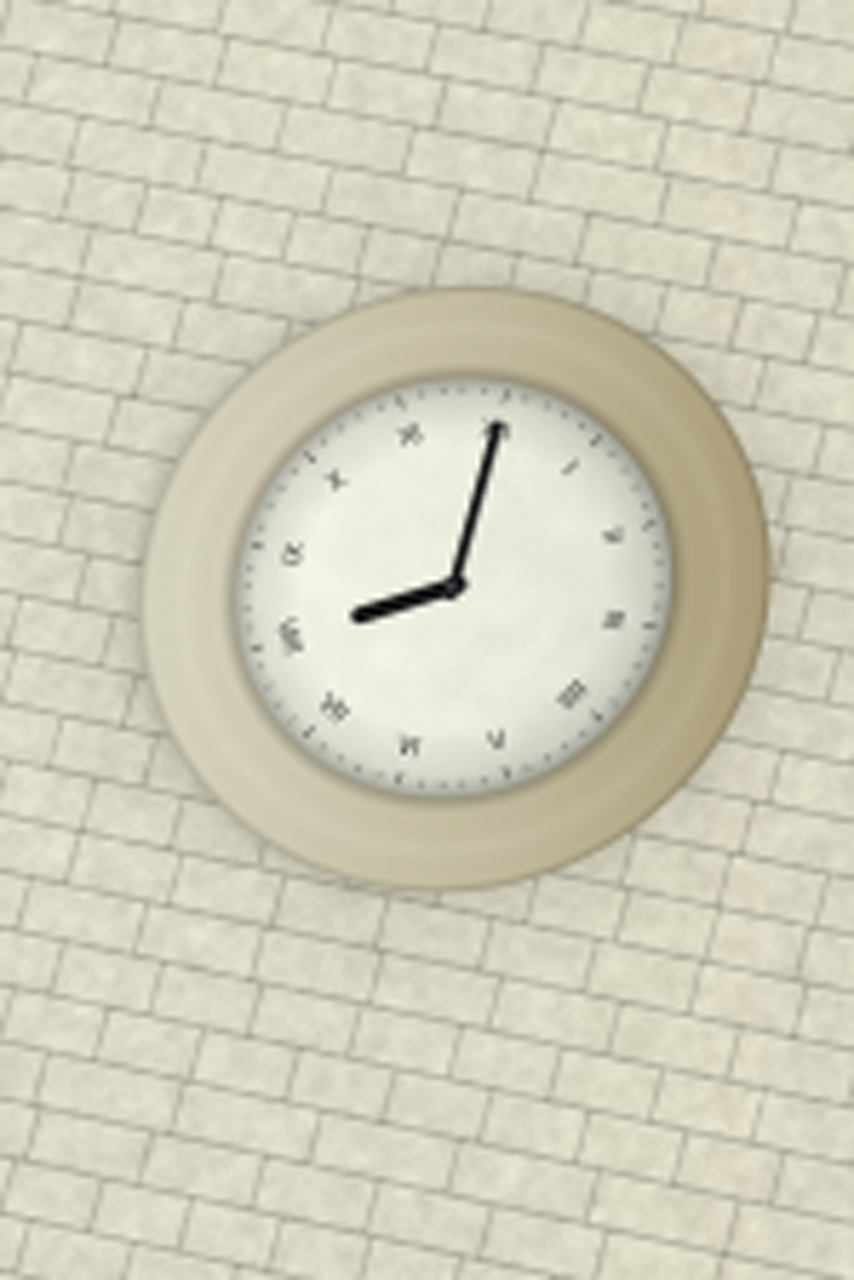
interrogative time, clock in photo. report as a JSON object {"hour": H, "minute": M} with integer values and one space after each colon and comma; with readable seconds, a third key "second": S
{"hour": 8, "minute": 0}
